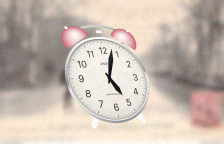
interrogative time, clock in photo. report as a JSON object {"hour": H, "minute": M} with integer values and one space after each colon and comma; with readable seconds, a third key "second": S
{"hour": 5, "minute": 3}
